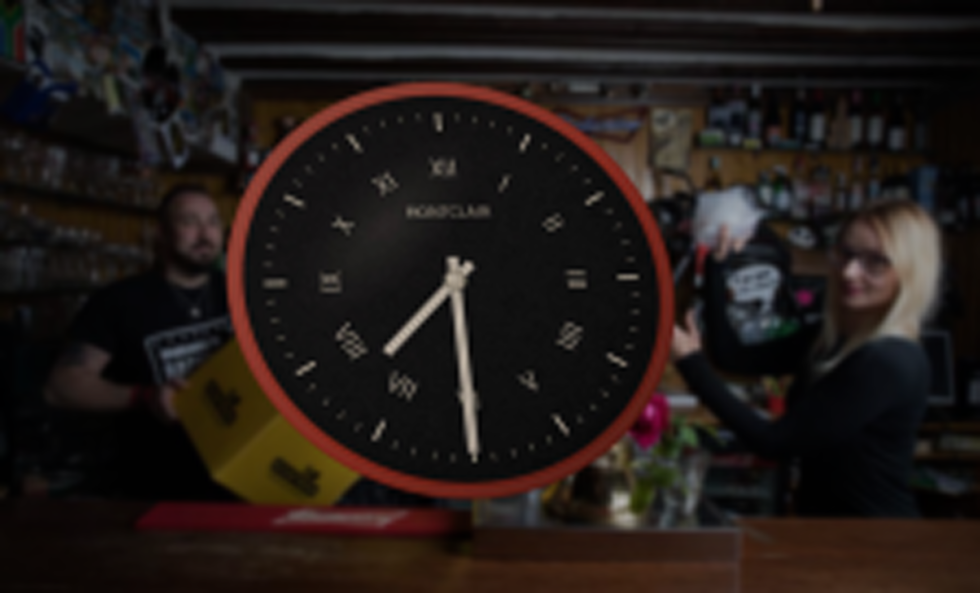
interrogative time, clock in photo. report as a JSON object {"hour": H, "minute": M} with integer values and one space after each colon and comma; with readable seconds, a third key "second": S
{"hour": 7, "minute": 30}
